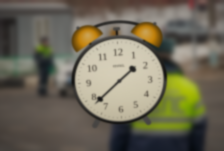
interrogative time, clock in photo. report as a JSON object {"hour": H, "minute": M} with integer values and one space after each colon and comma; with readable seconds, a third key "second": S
{"hour": 1, "minute": 38}
